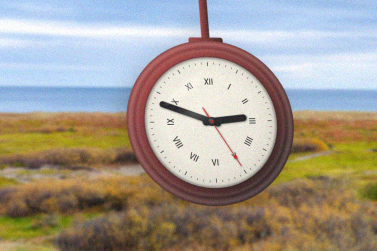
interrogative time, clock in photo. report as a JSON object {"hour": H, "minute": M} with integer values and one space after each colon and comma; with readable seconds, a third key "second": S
{"hour": 2, "minute": 48, "second": 25}
